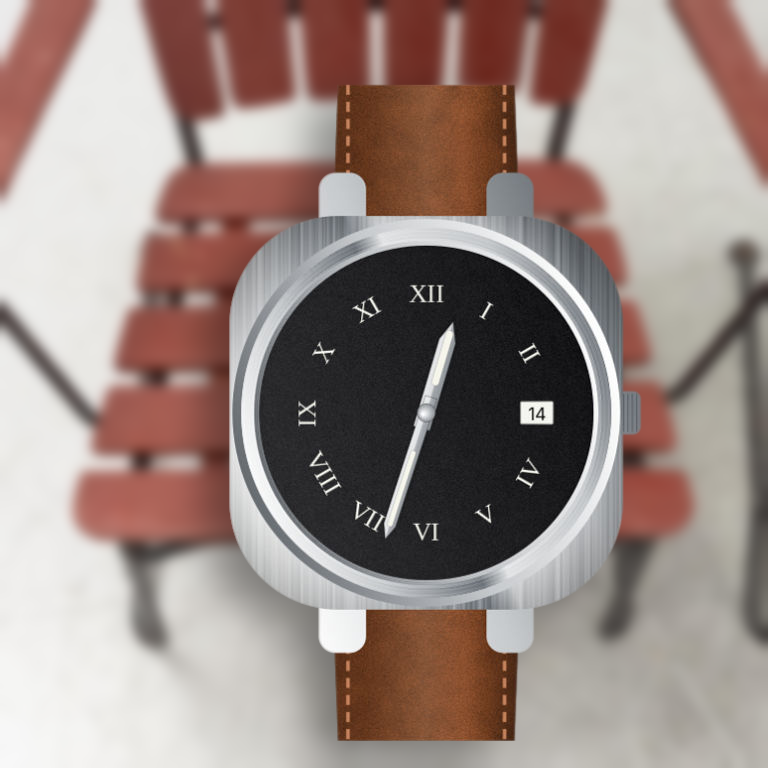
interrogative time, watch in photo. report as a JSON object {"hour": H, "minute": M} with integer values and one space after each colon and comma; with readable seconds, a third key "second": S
{"hour": 12, "minute": 33}
